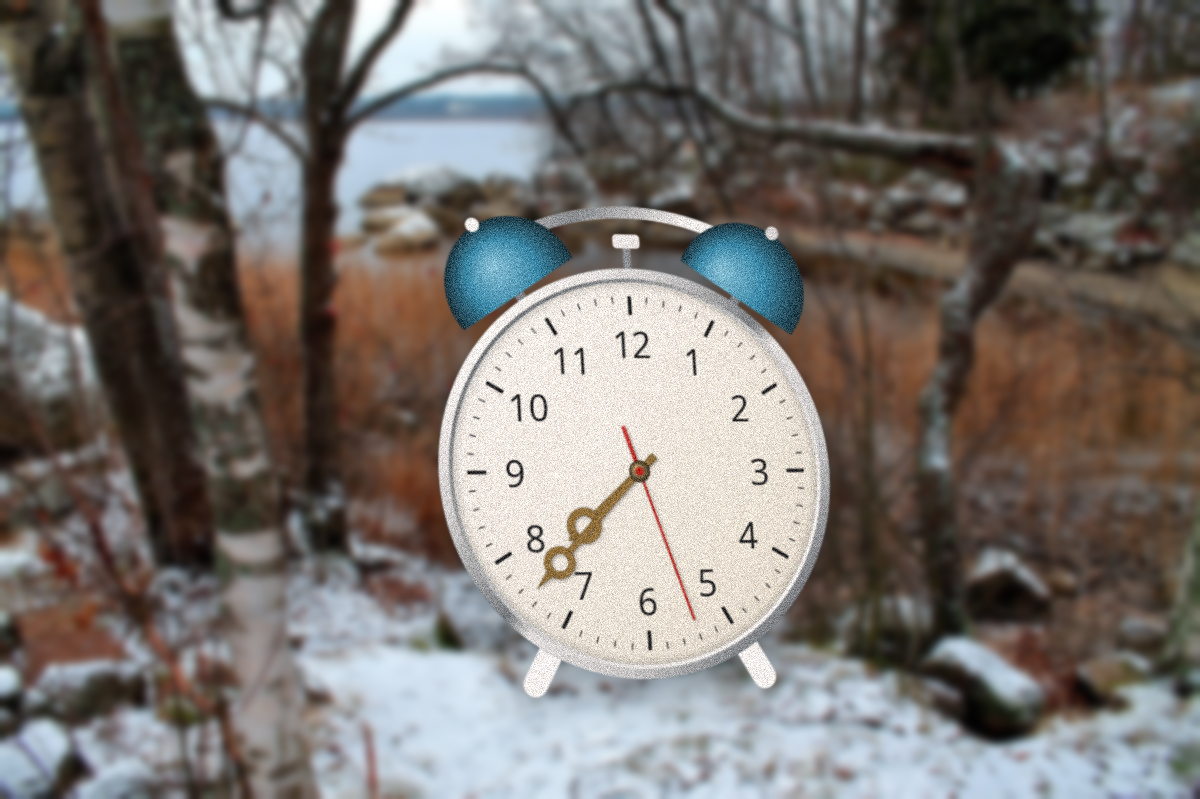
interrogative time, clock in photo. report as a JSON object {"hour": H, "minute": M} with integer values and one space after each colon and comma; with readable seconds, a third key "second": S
{"hour": 7, "minute": 37, "second": 27}
